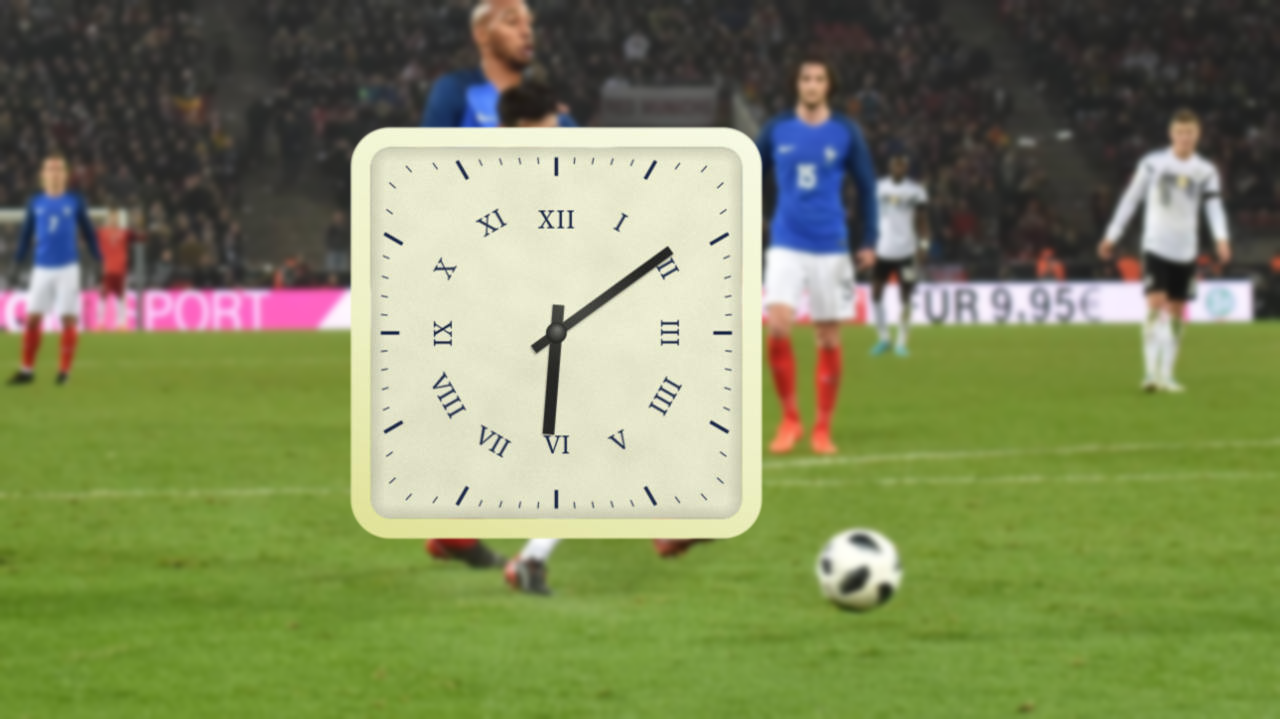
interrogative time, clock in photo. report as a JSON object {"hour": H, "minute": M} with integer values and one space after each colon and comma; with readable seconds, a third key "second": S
{"hour": 6, "minute": 9}
